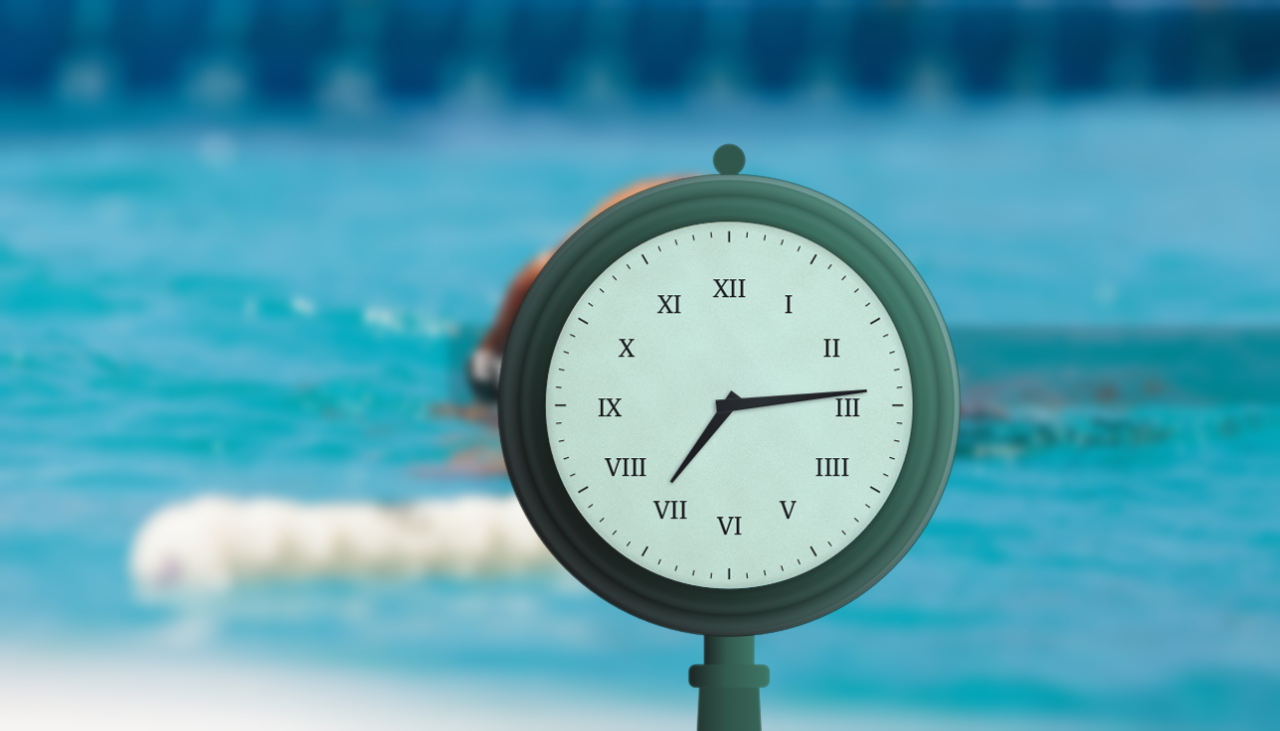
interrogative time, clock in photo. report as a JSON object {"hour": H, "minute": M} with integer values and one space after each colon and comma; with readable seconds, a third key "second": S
{"hour": 7, "minute": 14}
